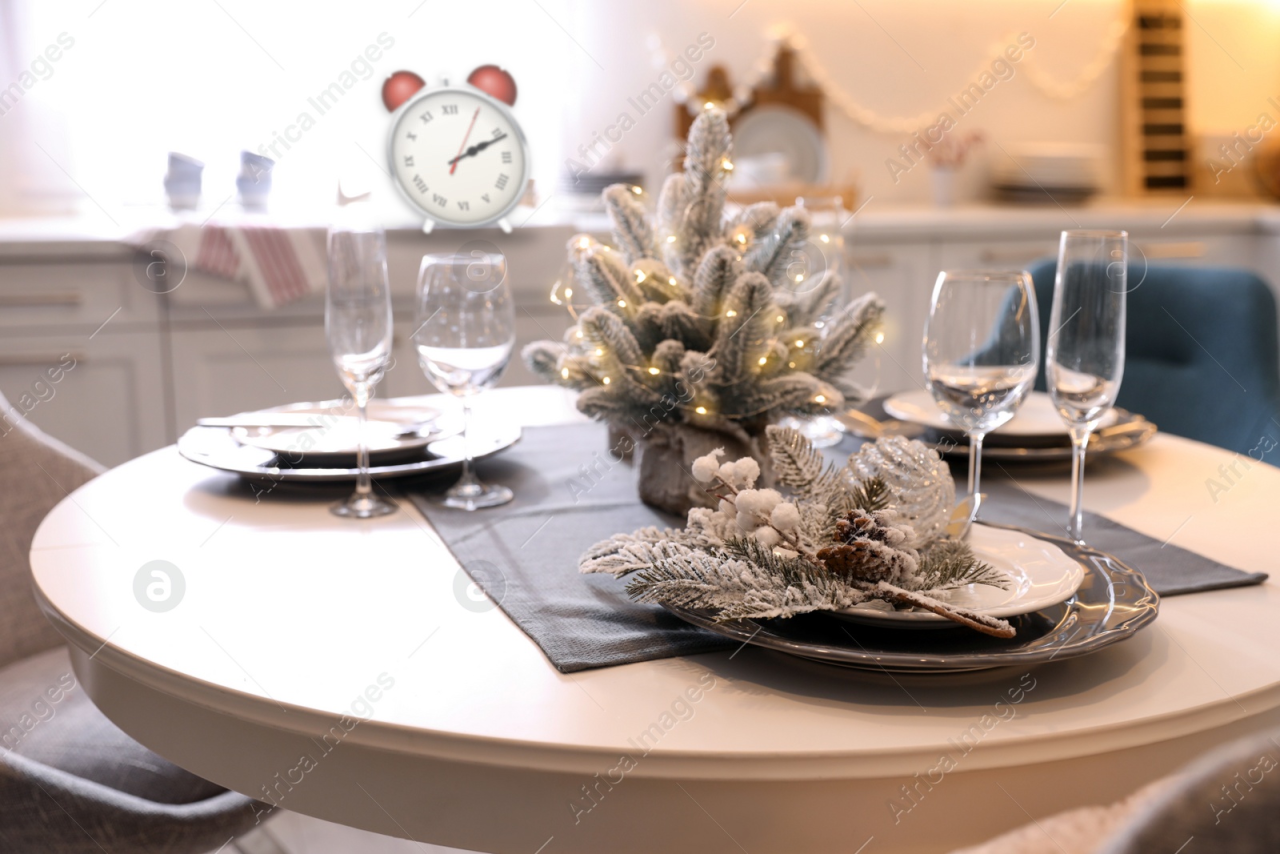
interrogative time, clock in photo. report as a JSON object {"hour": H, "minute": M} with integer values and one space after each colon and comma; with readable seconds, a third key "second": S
{"hour": 2, "minute": 11, "second": 5}
